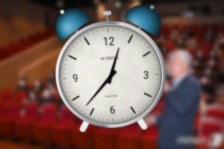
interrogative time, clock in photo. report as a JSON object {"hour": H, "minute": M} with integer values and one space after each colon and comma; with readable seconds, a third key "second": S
{"hour": 12, "minute": 37}
